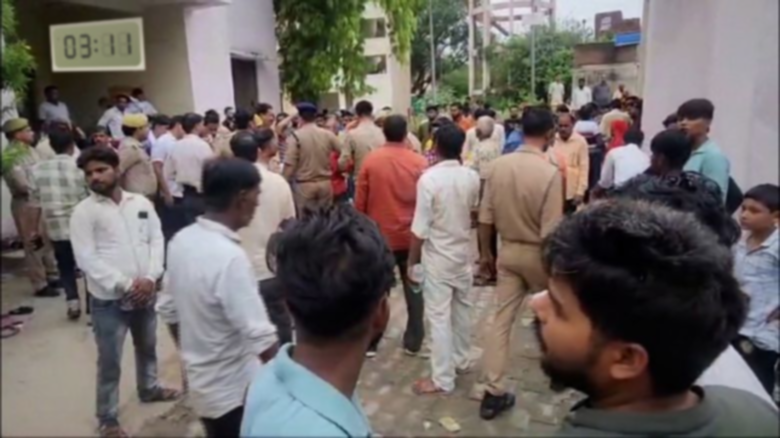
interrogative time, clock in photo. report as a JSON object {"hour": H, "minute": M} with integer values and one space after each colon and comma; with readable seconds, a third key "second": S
{"hour": 3, "minute": 11}
